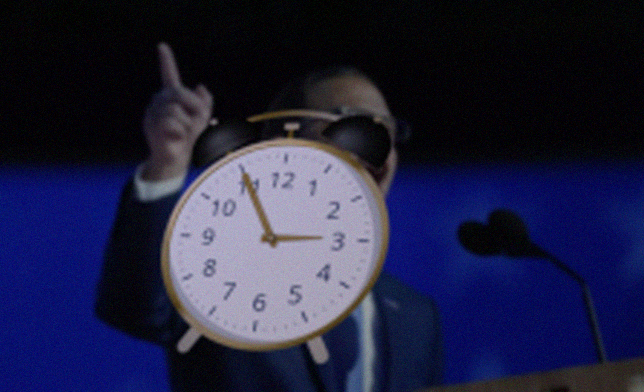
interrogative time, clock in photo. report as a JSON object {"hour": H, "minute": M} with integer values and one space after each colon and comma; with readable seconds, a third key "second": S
{"hour": 2, "minute": 55}
